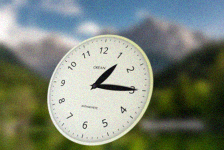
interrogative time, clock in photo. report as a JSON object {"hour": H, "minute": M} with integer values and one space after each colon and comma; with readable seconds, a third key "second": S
{"hour": 1, "minute": 15}
